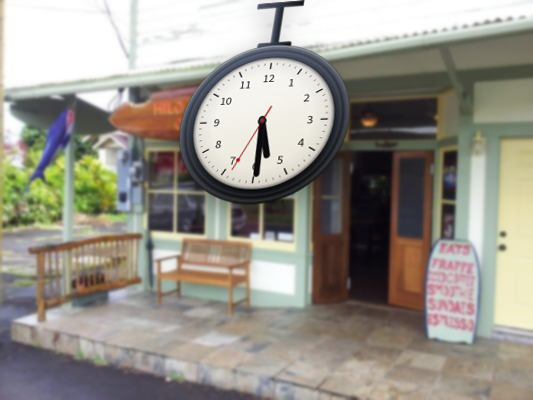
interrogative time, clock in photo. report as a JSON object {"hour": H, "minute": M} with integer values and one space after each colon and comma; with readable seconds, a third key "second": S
{"hour": 5, "minute": 29, "second": 34}
